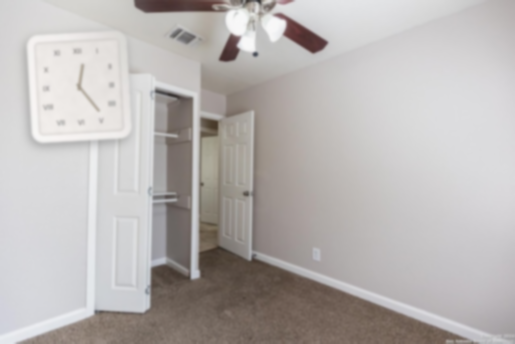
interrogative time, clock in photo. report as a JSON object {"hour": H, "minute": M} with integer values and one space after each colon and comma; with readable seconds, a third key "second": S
{"hour": 12, "minute": 24}
